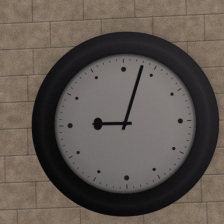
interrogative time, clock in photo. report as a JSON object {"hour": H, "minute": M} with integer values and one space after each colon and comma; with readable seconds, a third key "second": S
{"hour": 9, "minute": 3}
